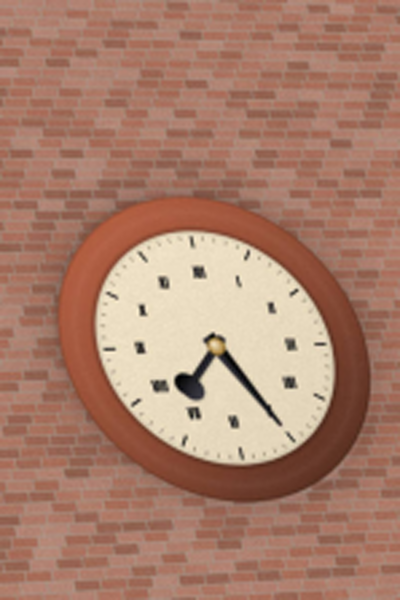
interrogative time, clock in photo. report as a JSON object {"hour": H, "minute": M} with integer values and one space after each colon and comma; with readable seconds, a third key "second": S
{"hour": 7, "minute": 25}
